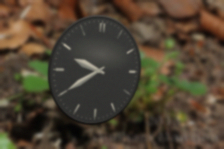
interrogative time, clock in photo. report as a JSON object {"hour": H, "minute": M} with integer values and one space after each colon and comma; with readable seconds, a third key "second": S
{"hour": 9, "minute": 40}
